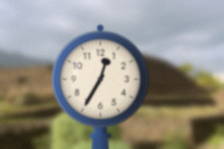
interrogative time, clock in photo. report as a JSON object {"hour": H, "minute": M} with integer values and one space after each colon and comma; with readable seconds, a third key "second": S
{"hour": 12, "minute": 35}
